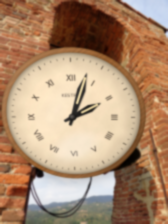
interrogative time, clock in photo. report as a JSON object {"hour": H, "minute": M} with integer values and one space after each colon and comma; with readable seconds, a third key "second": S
{"hour": 2, "minute": 3}
